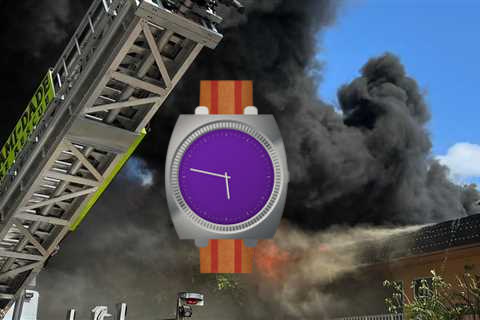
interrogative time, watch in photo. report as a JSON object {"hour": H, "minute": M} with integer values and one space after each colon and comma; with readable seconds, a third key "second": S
{"hour": 5, "minute": 47}
